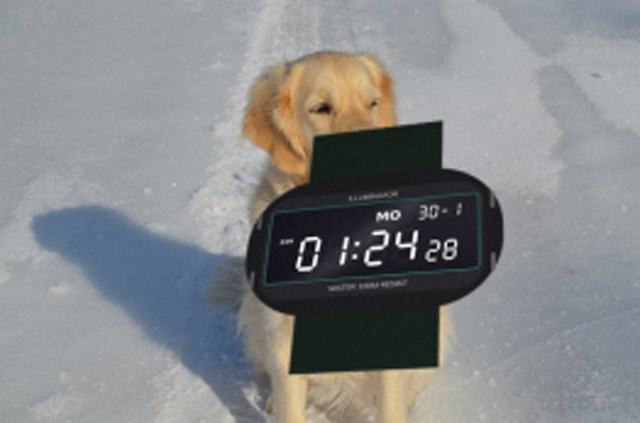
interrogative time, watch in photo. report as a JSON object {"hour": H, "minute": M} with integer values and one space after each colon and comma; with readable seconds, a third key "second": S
{"hour": 1, "minute": 24, "second": 28}
